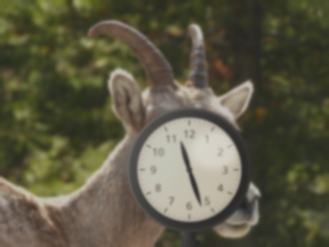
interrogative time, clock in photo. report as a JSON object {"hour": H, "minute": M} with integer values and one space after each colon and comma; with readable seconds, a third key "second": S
{"hour": 11, "minute": 27}
